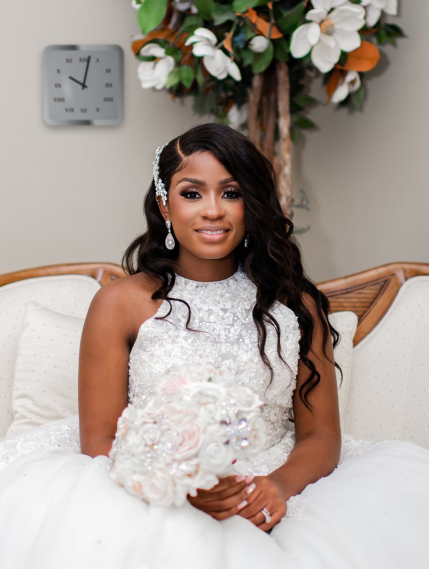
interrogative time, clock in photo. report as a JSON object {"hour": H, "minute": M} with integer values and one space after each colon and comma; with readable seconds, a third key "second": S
{"hour": 10, "minute": 2}
